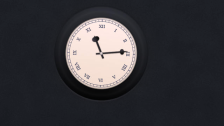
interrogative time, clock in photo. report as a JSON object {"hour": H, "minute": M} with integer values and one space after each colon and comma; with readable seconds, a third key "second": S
{"hour": 11, "minute": 14}
